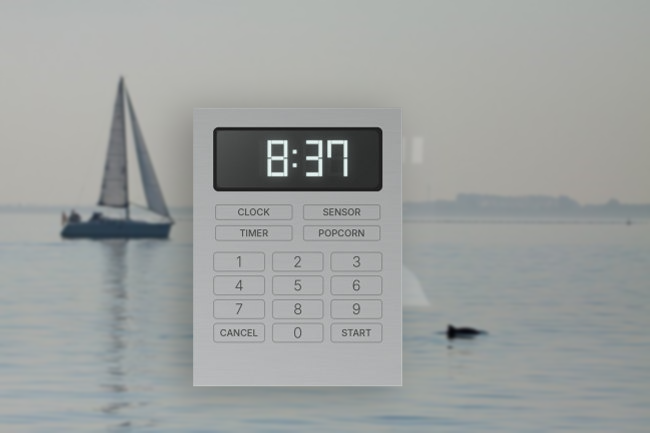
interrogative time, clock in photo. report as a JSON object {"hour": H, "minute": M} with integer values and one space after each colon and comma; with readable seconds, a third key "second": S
{"hour": 8, "minute": 37}
